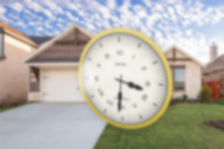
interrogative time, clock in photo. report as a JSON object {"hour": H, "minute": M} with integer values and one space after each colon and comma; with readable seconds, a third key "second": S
{"hour": 3, "minute": 31}
